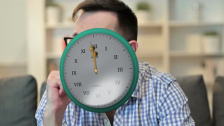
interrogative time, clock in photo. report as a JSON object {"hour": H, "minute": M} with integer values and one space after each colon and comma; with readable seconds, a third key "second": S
{"hour": 11, "minute": 59}
